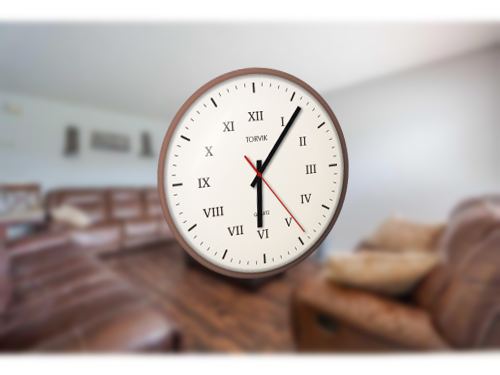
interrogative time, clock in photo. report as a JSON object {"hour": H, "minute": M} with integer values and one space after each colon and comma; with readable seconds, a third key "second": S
{"hour": 6, "minute": 6, "second": 24}
